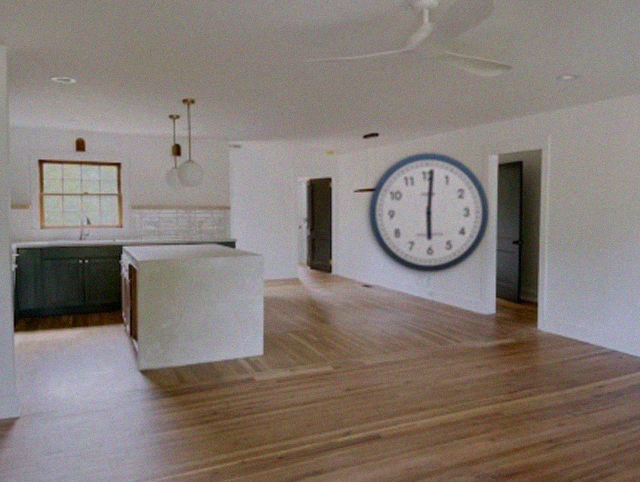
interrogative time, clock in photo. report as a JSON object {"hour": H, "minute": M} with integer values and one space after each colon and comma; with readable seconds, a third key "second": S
{"hour": 6, "minute": 1}
